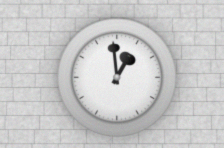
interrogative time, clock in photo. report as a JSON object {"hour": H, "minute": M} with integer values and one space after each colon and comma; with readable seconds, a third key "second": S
{"hour": 12, "minute": 59}
